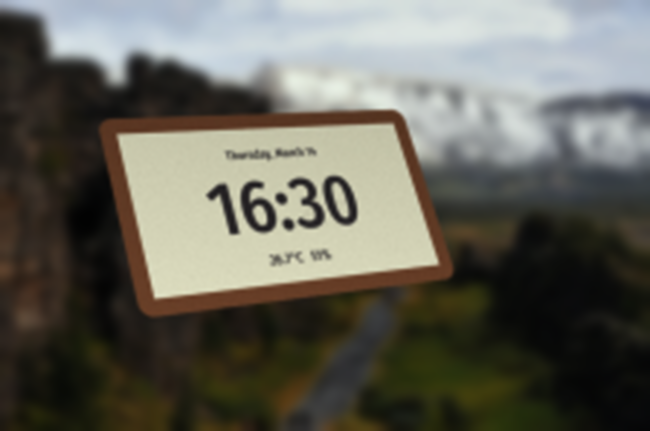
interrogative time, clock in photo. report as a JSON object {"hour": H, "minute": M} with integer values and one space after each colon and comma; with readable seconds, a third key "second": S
{"hour": 16, "minute": 30}
